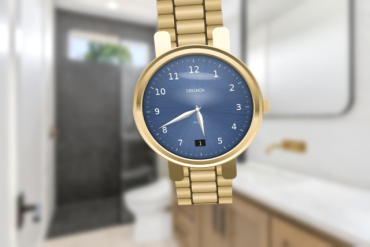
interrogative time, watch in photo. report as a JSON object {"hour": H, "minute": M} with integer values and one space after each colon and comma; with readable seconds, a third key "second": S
{"hour": 5, "minute": 41}
